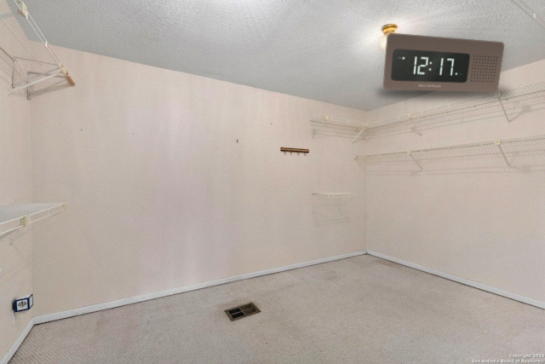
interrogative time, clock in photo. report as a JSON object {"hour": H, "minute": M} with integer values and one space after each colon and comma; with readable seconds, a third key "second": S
{"hour": 12, "minute": 17}
